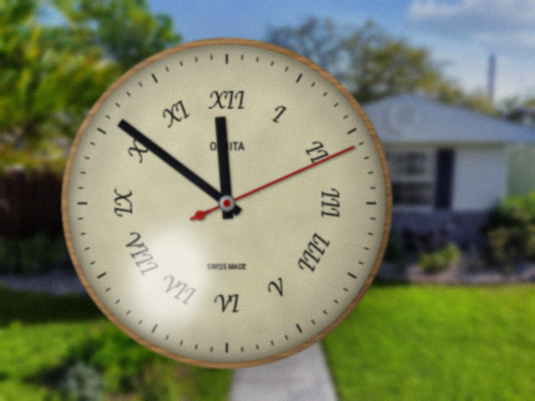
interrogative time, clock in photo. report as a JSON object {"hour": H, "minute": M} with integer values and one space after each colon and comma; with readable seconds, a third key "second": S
{"hour": 11, "minute": 51, "second": 11}
